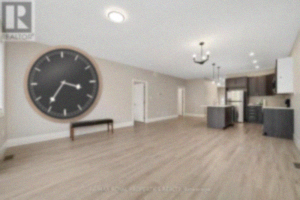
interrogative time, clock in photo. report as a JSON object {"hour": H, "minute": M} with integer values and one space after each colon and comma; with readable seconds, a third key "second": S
{"hour": 3, "minute": 36}
